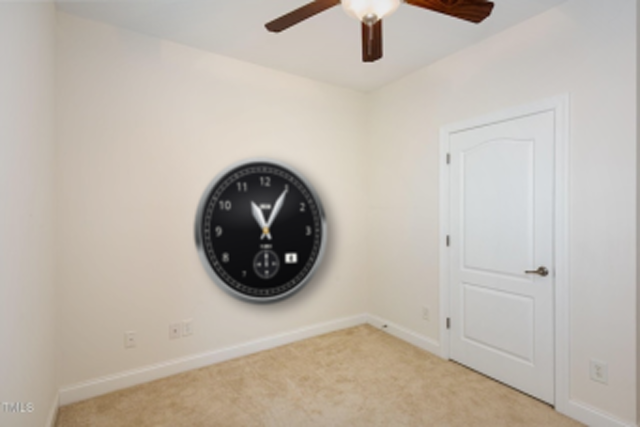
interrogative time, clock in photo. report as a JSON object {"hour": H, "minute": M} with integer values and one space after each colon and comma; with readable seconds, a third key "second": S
{"hour": 11, "minute": 5}
